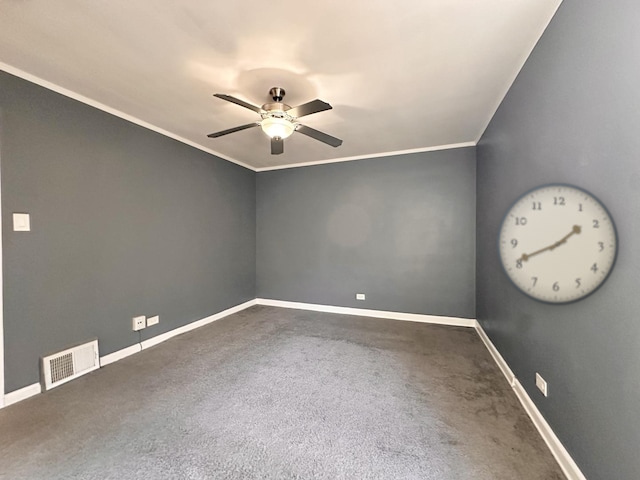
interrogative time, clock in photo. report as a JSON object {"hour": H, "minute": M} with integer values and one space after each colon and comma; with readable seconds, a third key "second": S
{"hour": 1, "minute": 41}
